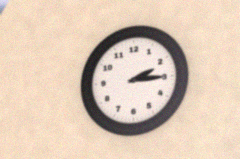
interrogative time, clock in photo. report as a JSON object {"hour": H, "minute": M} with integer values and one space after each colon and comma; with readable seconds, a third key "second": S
{"hour": 2, "minute": 15}
